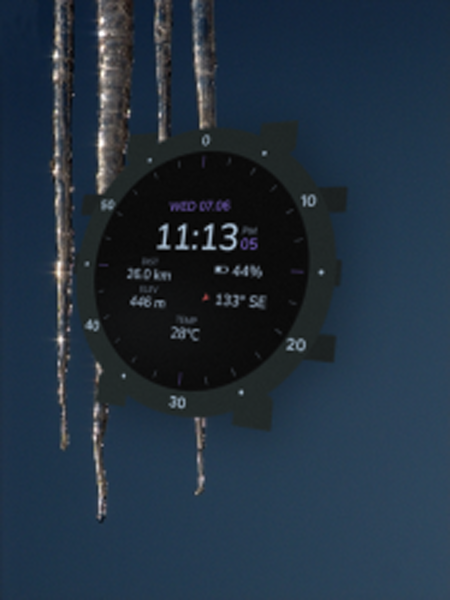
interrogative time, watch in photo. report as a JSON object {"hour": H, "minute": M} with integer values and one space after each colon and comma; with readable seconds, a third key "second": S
{"hour": 11, "minute": 13}
